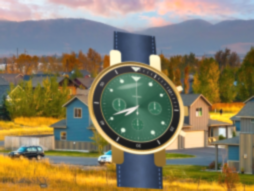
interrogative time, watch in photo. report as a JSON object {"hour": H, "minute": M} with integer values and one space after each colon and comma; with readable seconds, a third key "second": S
{"hour": 7, "minute": 41}
